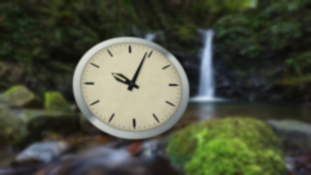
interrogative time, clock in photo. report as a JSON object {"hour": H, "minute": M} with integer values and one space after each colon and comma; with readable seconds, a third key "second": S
{"hour": 10, "minute": 4}
